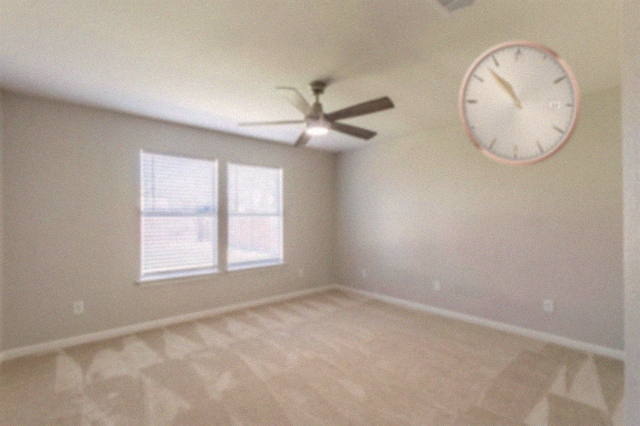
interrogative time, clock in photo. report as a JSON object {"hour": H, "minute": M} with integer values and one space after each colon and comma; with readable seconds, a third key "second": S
{"hour": 10, "minute": 53}
